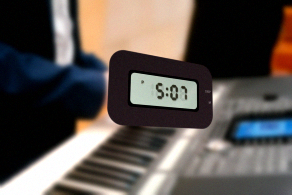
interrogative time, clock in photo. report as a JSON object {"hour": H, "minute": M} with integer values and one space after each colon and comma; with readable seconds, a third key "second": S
{"hour": 5, "minute": 7}
